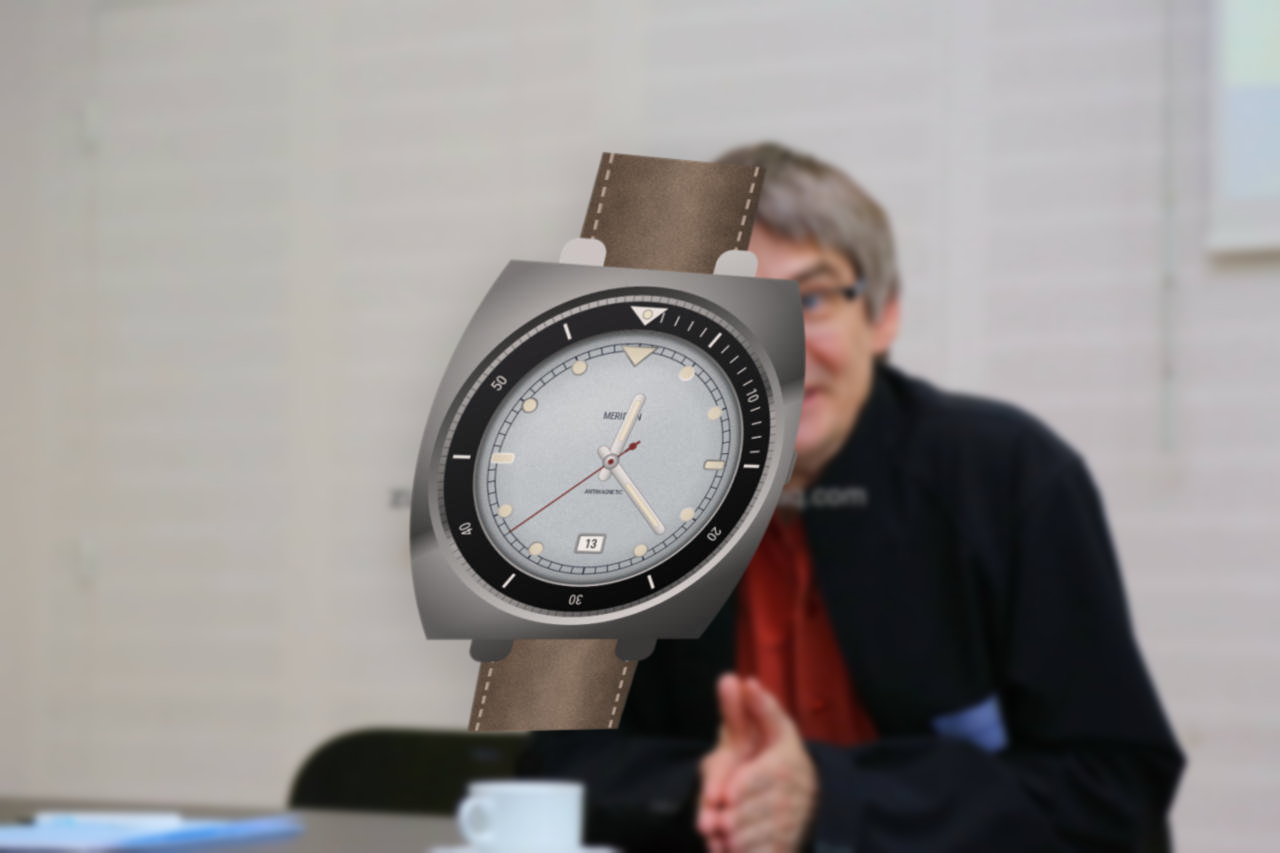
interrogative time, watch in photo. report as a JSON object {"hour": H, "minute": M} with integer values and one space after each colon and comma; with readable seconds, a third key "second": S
{"hour": 12, "minute": 22, "second": 38}
